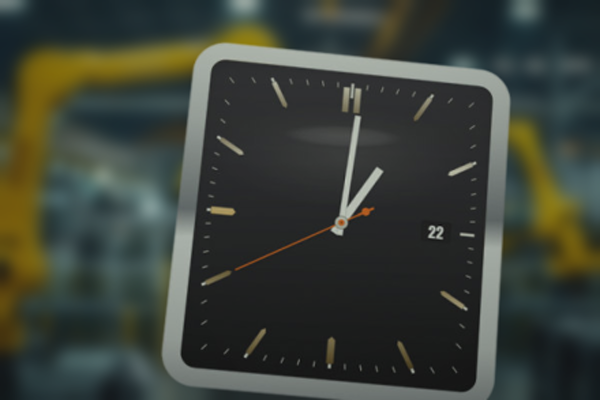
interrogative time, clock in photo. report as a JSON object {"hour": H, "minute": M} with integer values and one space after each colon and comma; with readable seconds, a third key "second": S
{"hour": 1, "minute": 0, "second": 40}
